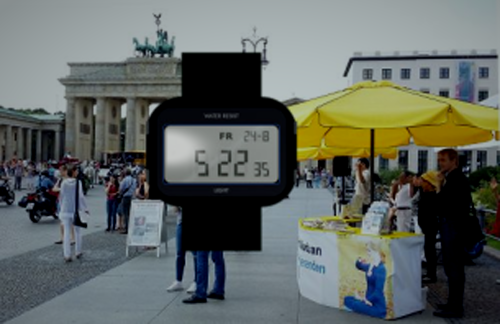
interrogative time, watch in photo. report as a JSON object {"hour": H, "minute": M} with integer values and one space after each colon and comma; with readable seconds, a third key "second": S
{"hour": 5, "minute": 22, "second": 35}
